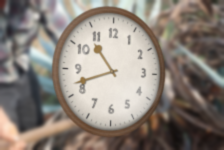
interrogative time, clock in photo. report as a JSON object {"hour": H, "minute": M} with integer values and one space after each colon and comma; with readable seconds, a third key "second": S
{"hour": 10, "minute": 42}
